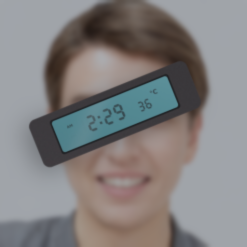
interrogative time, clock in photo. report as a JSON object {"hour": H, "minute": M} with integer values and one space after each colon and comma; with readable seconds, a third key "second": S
{"hour": 2, "minute": 29}
